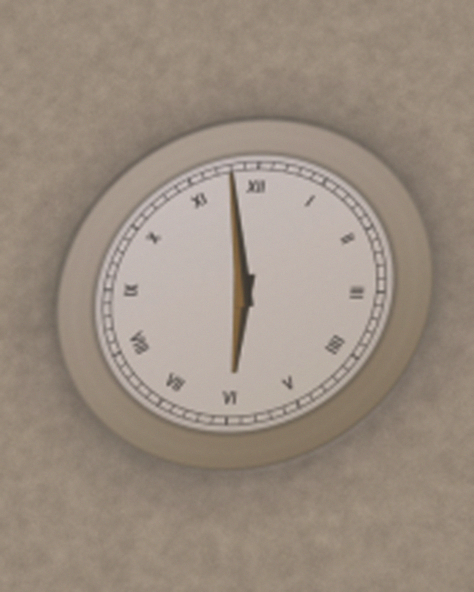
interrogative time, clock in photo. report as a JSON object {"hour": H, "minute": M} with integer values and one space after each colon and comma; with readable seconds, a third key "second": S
{"hour": 5, "minute": 58}
